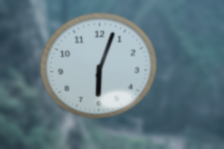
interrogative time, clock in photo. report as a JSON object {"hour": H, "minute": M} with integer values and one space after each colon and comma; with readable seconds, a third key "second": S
{"hour": 6, "minute": 3}
